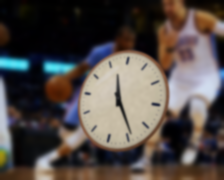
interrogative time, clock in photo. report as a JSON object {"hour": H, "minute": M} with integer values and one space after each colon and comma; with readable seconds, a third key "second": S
{"hour": 11, "minute": 24}
